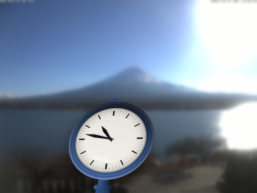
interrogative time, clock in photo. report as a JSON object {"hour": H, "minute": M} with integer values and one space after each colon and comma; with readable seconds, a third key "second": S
{"hour": 10, "minute": 47}
